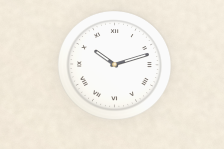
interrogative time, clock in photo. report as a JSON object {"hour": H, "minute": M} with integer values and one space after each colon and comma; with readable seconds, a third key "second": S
{"hour": 10, "minute": 12}
